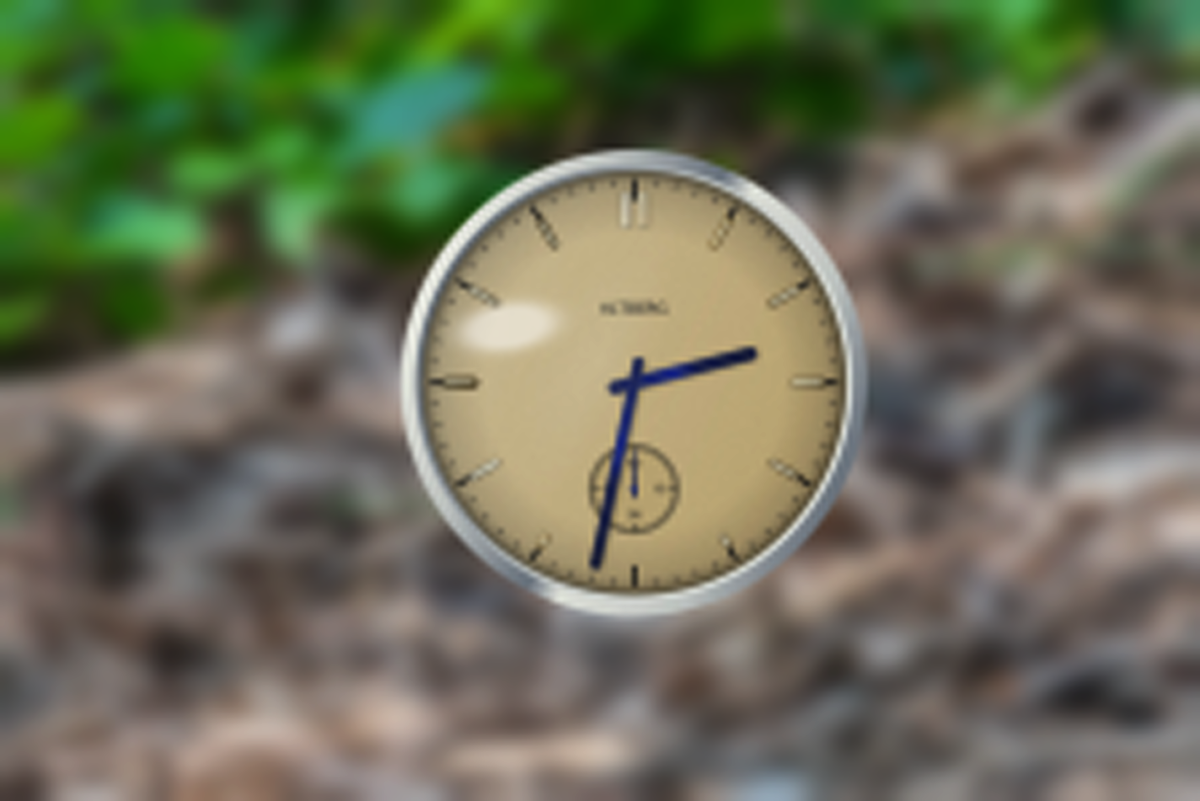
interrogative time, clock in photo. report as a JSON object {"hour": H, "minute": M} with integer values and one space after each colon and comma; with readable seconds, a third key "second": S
{"hour": 2, "minute": 32}
